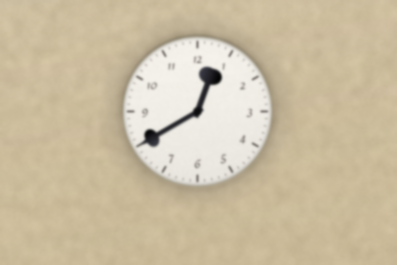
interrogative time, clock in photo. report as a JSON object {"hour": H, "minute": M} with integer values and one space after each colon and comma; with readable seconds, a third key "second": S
{"hour": 12, "minute": 40}
